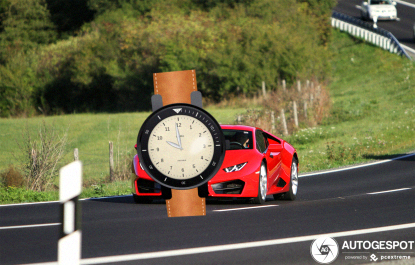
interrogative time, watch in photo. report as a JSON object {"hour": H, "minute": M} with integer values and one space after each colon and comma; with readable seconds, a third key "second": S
{"hour": 9, "minute": 59}
